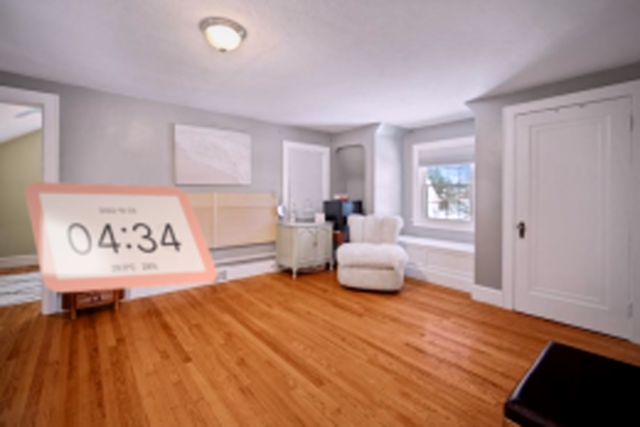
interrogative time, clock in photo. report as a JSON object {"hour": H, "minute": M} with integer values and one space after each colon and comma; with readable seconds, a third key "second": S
{"hour": 4, "minute": 34}
